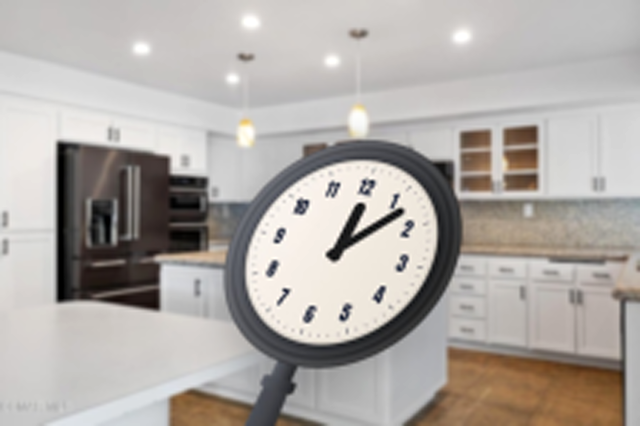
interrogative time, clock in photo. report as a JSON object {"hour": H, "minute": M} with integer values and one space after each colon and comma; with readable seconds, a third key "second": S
{"hour": 12, "minute": 7}
